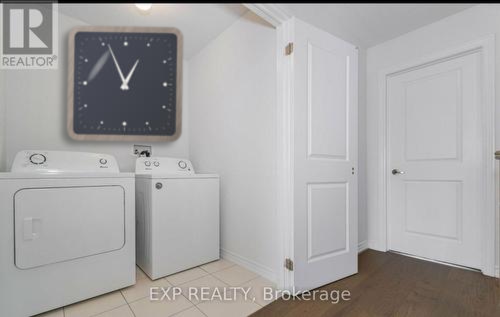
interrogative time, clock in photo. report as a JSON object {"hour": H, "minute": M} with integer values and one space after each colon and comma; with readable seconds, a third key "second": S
{"hour": 12, "minute": 56}
